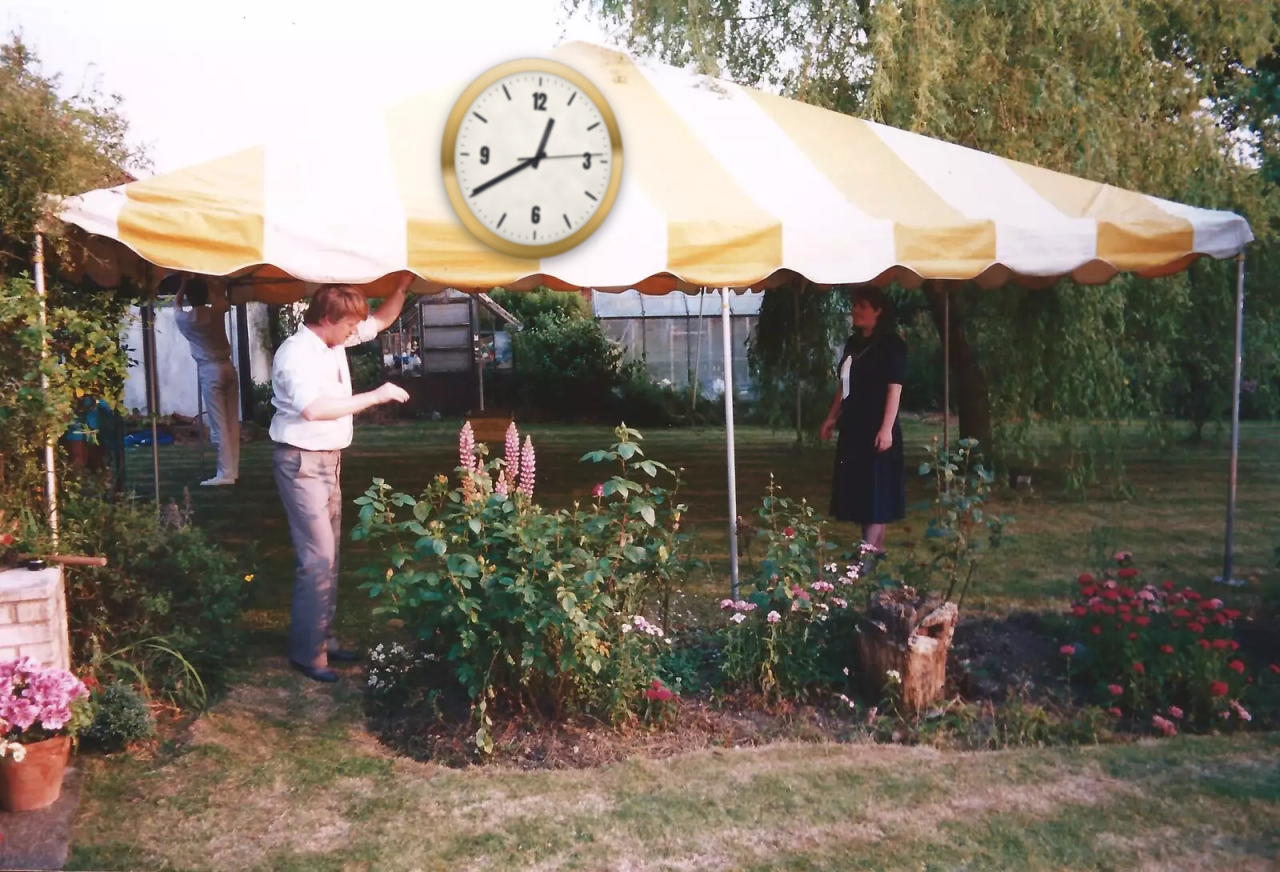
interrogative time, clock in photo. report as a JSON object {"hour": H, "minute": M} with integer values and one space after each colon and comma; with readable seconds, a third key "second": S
{"hour": 12, "minute": 40, "second": 14}
